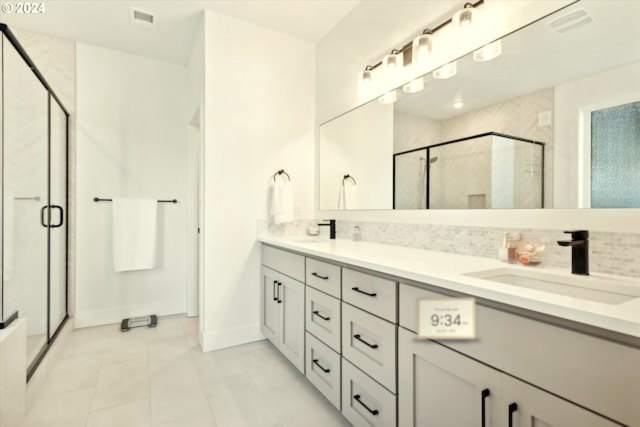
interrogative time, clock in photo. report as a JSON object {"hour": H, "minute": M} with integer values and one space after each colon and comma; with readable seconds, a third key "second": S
{"hour": 9, "minute": 34}
